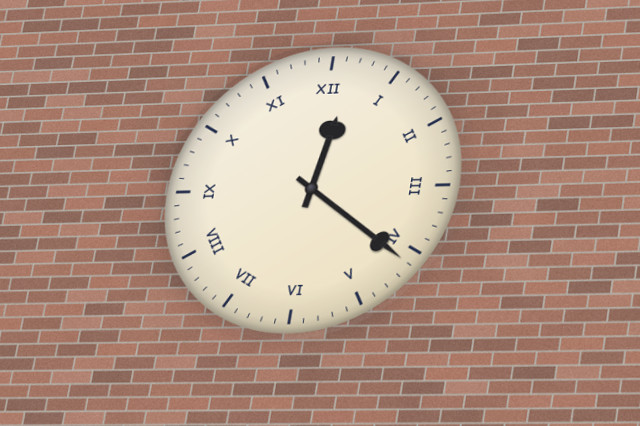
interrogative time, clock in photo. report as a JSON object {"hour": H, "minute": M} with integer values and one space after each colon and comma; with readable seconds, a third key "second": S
{"hour": 12, "minute": 21}
